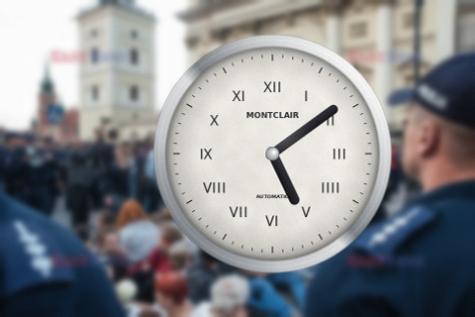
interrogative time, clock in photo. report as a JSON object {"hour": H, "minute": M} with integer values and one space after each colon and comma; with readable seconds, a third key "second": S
{"hour": 5, "minute": 9}
